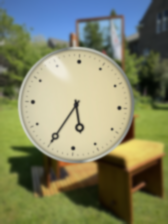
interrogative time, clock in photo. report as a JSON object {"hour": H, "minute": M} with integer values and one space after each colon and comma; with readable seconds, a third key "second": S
{"hour": 5, "minute": 35}
